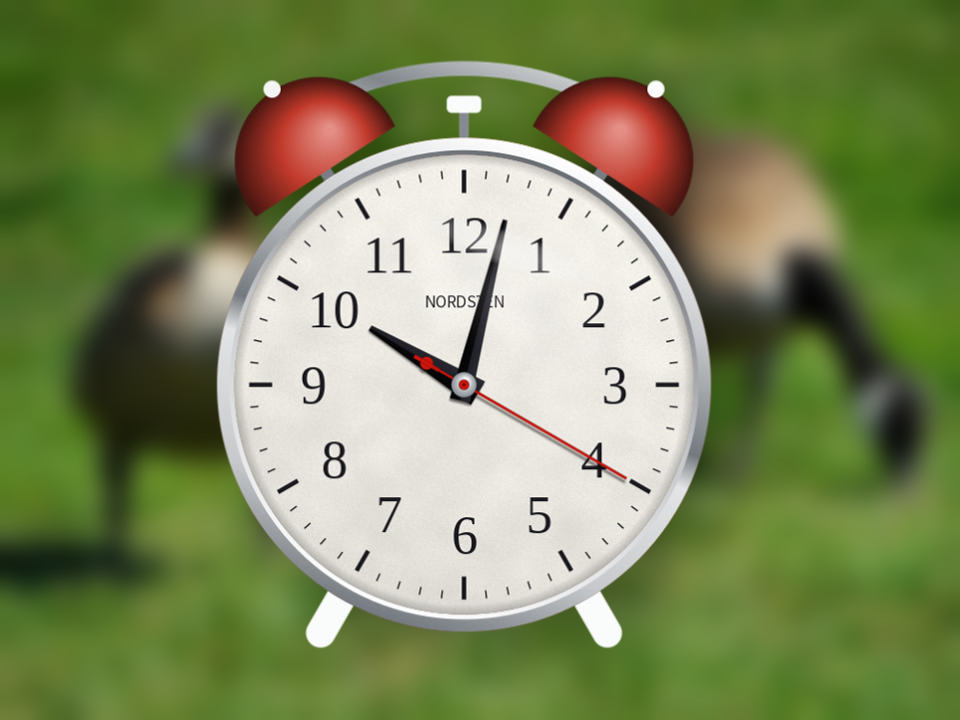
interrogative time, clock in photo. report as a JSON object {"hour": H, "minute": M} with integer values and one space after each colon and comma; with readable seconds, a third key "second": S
{"hour": 10, "minute": 2, "second": 20}
